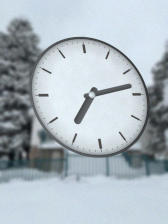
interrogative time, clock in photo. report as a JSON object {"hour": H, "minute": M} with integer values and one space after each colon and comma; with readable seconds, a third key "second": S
{"hour": 7, "minute": 13}
